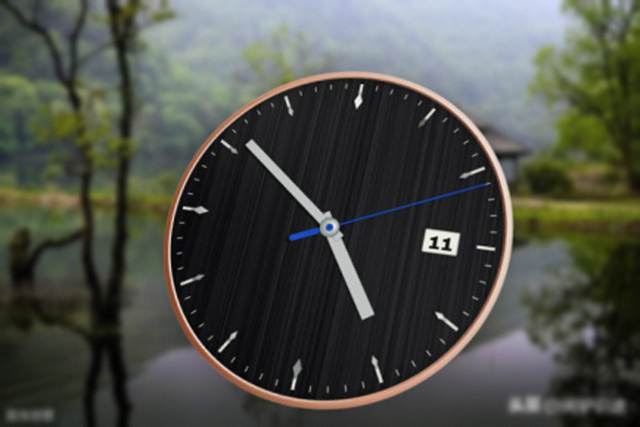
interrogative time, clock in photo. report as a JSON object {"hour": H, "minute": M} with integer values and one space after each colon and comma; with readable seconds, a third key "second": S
{"hour": 4, "minute": 51, "second": 11}
